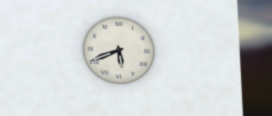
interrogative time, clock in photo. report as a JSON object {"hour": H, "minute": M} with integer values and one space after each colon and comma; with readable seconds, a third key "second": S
{"hour": 5, "minute": 41}
